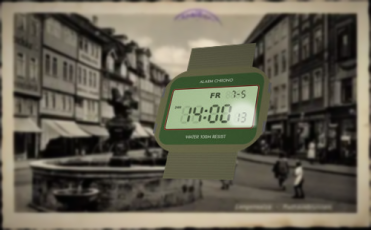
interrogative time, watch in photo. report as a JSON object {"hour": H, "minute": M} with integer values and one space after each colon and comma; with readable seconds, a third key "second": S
{"hour": 14, "minute": 0, "second": 13}
